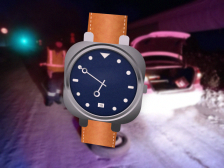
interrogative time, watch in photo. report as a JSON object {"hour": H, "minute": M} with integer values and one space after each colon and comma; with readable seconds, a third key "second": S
{"hour": 6, "minute": 50}
